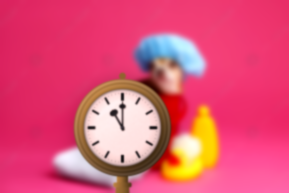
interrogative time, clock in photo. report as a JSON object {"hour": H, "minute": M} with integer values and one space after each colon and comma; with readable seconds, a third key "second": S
{"hour": 11, "minute": 0}
